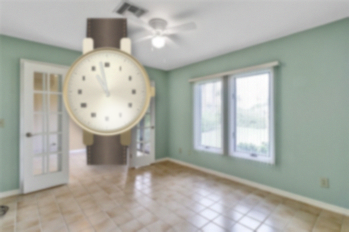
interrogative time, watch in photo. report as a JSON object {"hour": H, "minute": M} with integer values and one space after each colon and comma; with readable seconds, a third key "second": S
{"hour": 10, "minute": 58}
